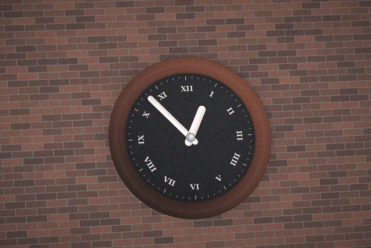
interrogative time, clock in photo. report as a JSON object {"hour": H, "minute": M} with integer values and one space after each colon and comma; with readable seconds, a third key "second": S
{"hour": 12, "minute": 53}
